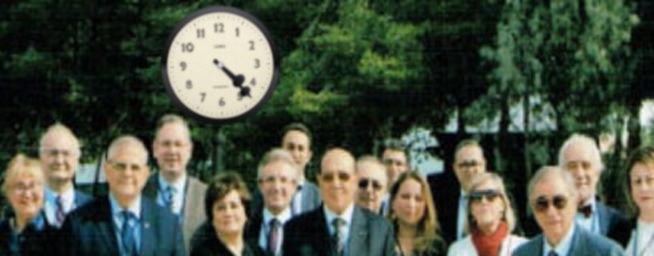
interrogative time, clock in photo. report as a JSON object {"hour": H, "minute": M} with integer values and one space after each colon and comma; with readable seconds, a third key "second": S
{"hour": 4, "minute": 23}
